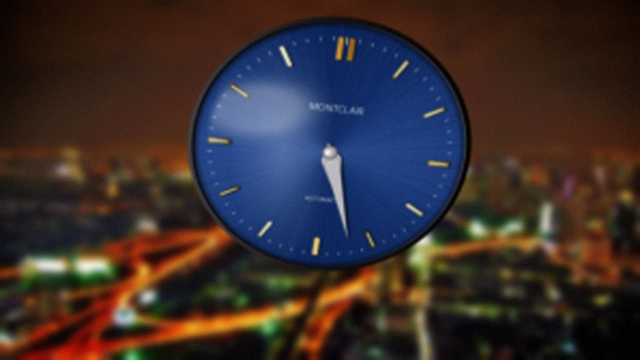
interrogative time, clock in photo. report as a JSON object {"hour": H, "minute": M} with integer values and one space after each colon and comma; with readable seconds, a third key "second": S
{"hour": 5, "minute": 27}
